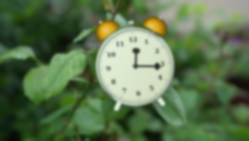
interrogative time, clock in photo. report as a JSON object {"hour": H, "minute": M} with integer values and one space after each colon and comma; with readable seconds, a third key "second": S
{"hour": 12, "minute": 16}
